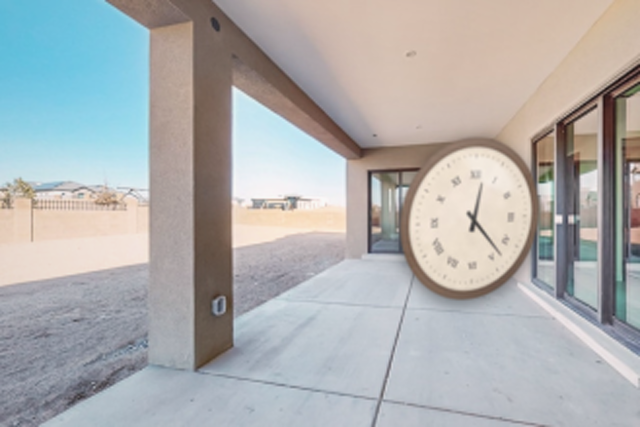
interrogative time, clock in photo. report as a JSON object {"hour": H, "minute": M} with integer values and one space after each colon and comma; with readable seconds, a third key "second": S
{"hour": 12, "minute": 23}
